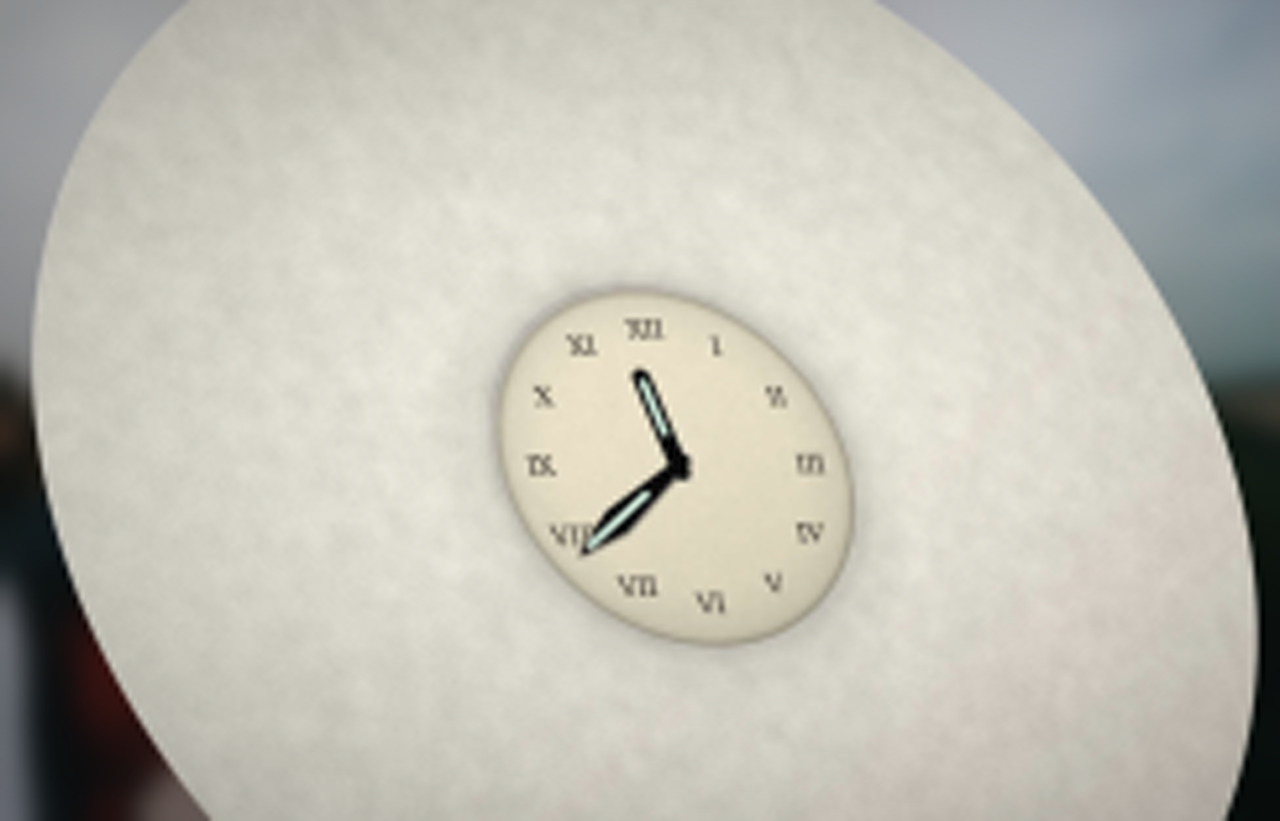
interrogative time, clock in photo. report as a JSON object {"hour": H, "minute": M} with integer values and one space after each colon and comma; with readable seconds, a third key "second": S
{"hour": 11, "minute": 39}
